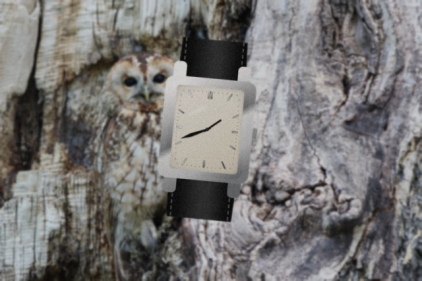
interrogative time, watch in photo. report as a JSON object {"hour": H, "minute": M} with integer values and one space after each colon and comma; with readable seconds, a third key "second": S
{"hour": 1, "minute": 41}
